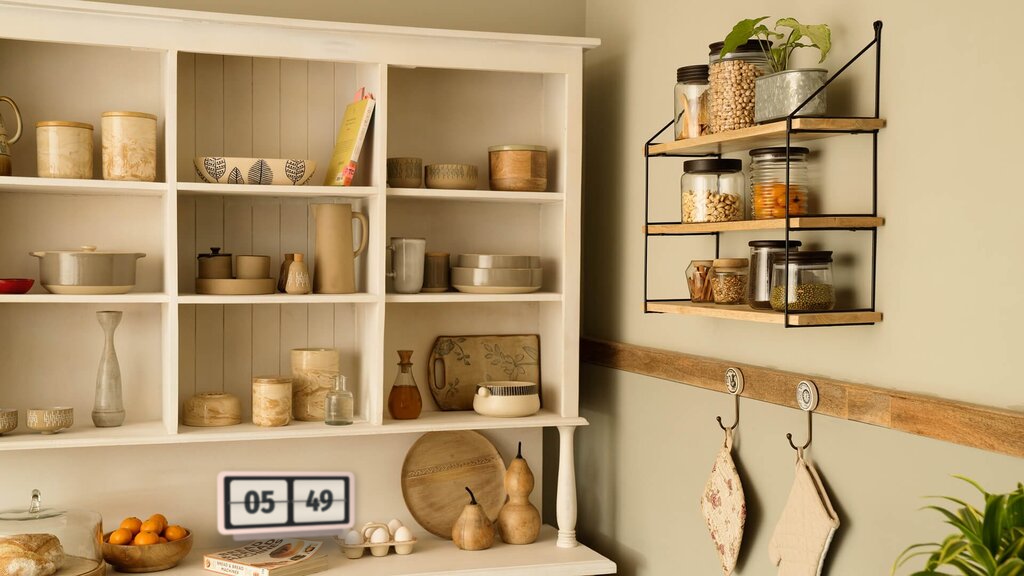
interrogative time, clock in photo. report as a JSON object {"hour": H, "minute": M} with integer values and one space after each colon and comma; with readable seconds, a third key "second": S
{"hour": 5, "minute": 49}
